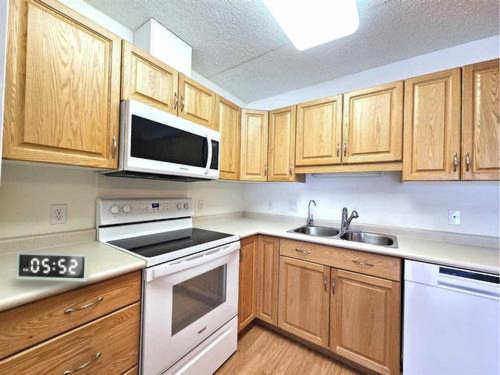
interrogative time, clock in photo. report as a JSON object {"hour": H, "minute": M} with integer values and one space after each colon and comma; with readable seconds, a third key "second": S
{"hour": 5, "minute": 52}
